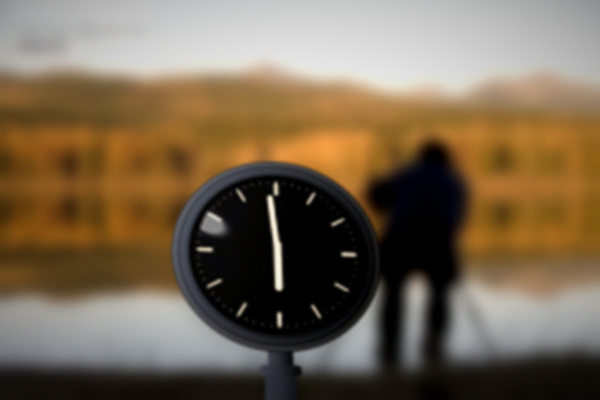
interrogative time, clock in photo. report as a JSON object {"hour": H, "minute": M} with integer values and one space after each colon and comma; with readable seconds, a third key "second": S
{"hour": 5, "minute": 59}
